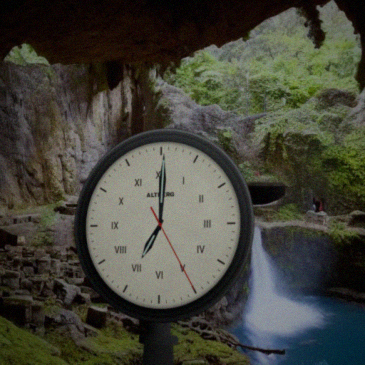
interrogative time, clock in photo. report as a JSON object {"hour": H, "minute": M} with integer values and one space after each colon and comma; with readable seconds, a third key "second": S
{"hour": 7, "minute": 0, "second": 25}
